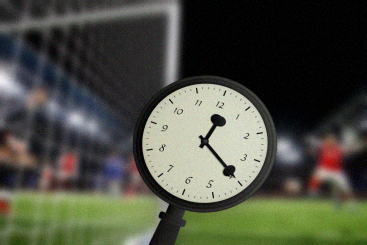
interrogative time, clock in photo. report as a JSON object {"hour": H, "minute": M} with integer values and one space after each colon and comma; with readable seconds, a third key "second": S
{"hour": 12, "minute": 20}
